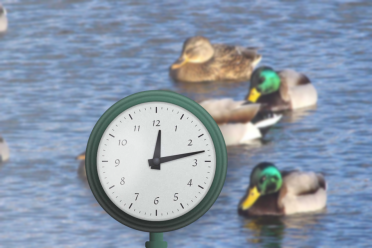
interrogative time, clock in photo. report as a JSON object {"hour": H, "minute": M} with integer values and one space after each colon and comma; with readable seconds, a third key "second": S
{"hour": 12, "minute": 13}
